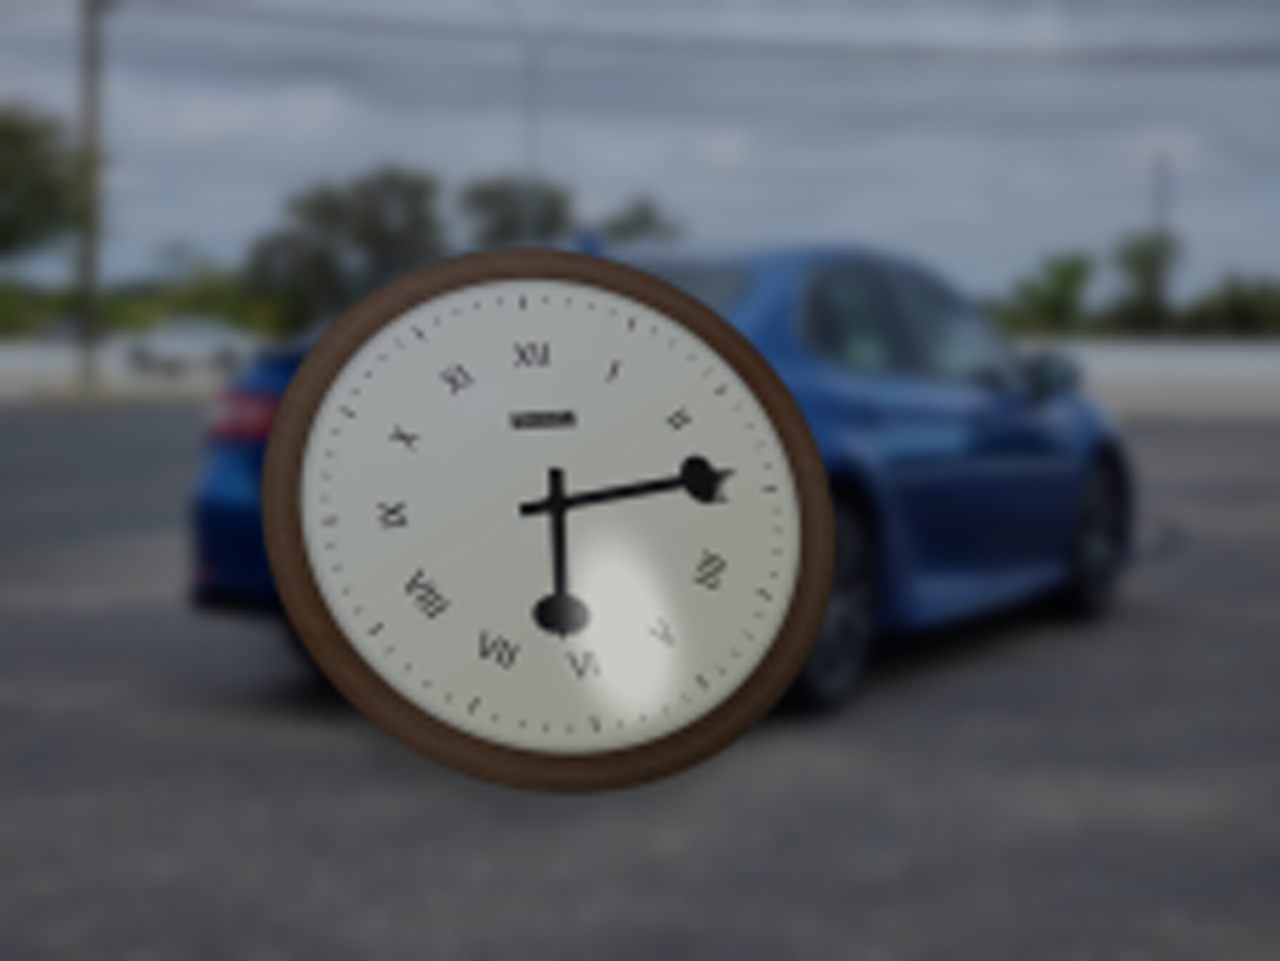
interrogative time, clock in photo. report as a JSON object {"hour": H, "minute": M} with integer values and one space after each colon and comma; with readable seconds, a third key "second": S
{"hour": 6, "minute": 14}
